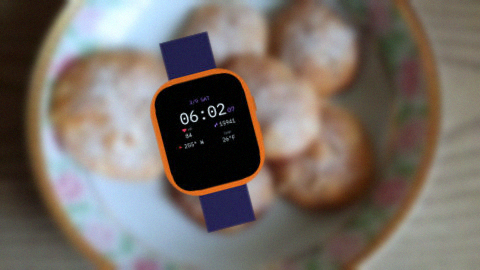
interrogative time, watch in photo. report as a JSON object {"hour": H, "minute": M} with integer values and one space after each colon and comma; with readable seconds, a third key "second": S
{"hour": 6, "minute": 2}
